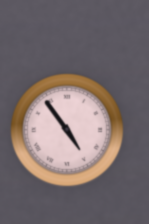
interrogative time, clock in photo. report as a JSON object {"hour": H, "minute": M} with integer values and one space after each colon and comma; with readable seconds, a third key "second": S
{"hour": 4, "minute": 54}
